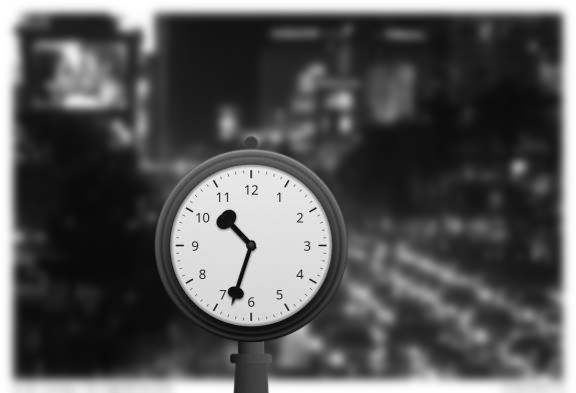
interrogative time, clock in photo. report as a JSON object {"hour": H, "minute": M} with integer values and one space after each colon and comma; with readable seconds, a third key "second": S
{"hour": 10, "minute": 33}
